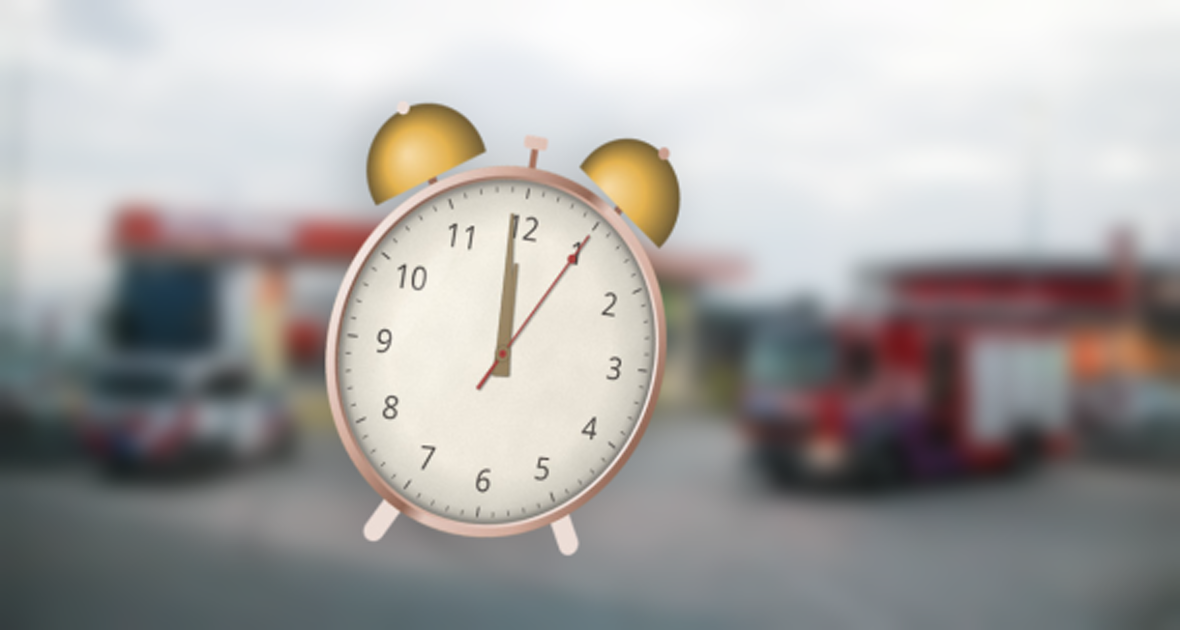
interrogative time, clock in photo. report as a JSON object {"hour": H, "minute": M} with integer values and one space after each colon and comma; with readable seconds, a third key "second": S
{"hour": 11, "minute": 59, "second": 5}
